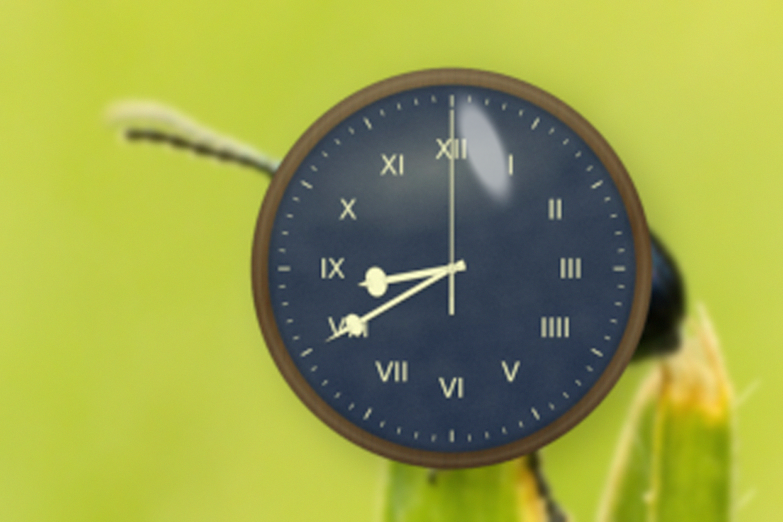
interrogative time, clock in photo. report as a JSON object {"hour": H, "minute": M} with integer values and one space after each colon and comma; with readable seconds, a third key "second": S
{"hour": 8, "minute": 40, "second": 0}
